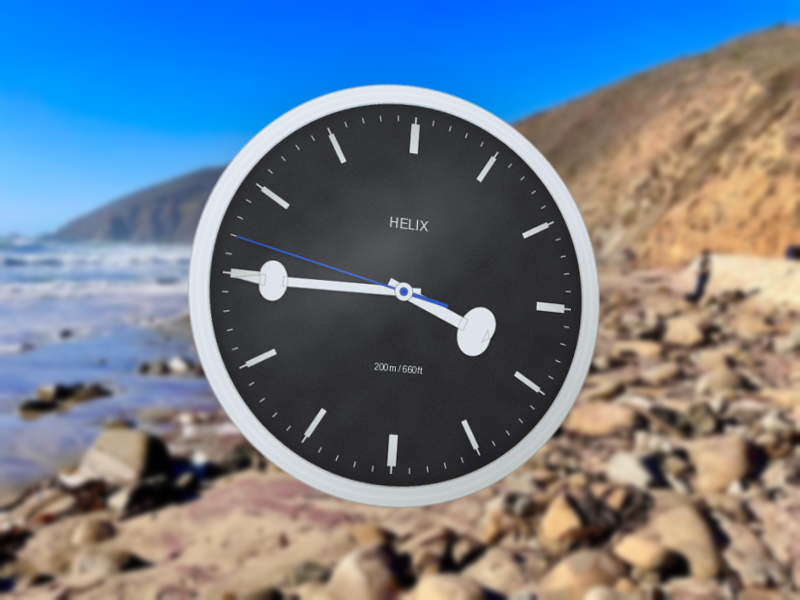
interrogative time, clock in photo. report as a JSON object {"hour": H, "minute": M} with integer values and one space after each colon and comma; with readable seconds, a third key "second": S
{"hour": 3, "minute": 44, "second": 47}
